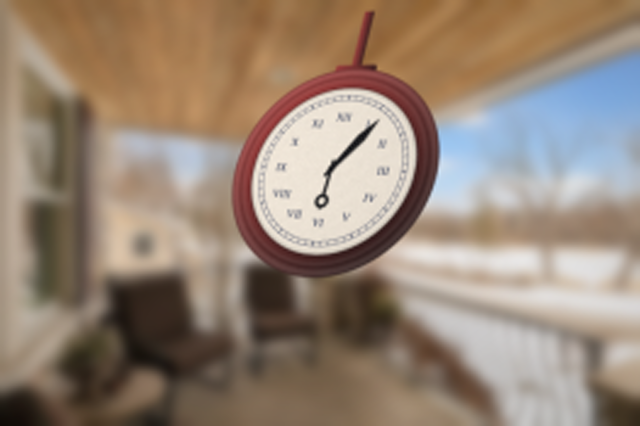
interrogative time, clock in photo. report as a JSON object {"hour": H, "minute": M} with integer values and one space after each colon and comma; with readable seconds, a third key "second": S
{"hour": 6, "minute": 6}
